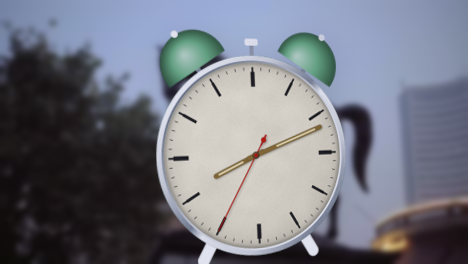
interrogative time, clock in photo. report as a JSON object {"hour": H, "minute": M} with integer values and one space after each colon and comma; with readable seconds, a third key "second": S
{"hour": 8, "minute": 11, "second": 35}
